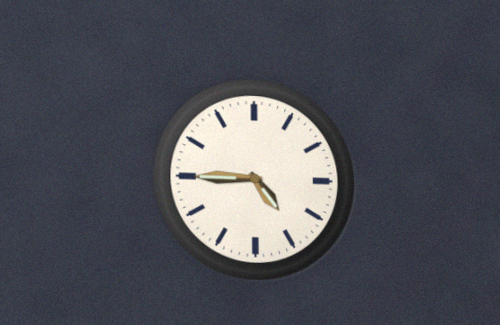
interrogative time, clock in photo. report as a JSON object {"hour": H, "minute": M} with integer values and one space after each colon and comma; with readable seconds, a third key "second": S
{"hour": 4, "minute": 45}
